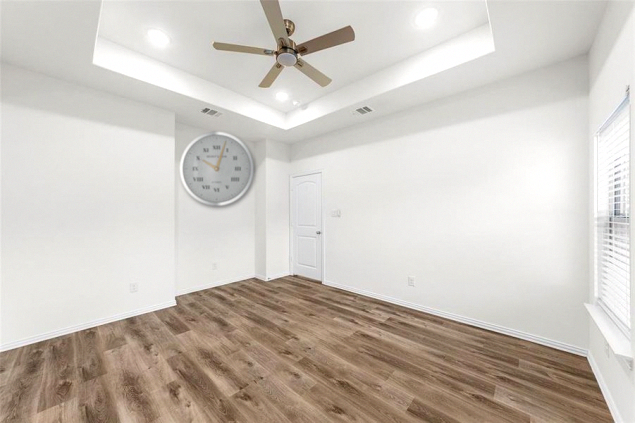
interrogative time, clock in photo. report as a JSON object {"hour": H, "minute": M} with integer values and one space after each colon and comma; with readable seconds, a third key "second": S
{"hour": 10, "minute": 3}
